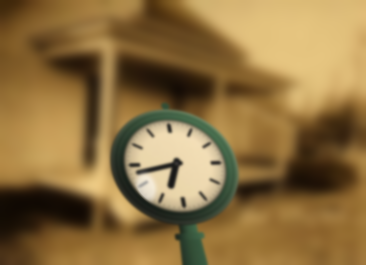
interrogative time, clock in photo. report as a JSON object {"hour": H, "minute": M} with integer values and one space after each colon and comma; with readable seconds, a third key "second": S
{"hour": 6, "minute": 43}
